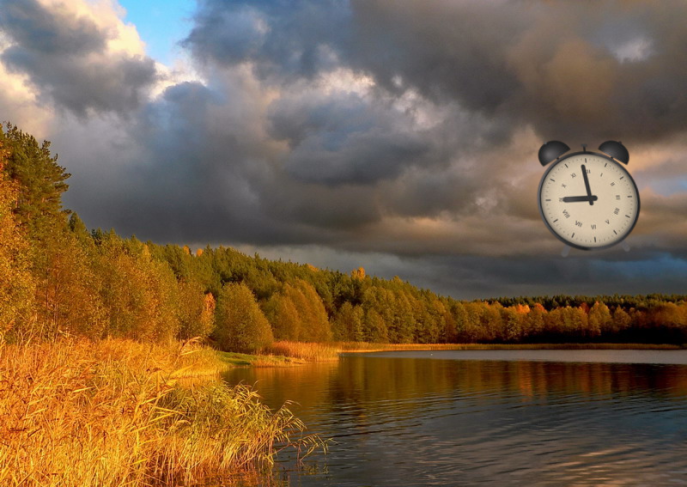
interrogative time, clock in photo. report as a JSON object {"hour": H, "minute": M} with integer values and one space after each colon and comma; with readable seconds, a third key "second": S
{"hour": 8, "minute": 59}
